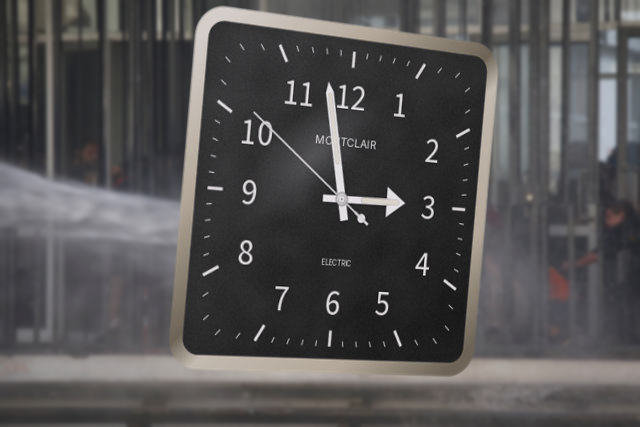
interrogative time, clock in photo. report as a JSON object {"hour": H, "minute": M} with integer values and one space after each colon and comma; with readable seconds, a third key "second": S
{"hour": 2, "minute": 57, "second": 51}
